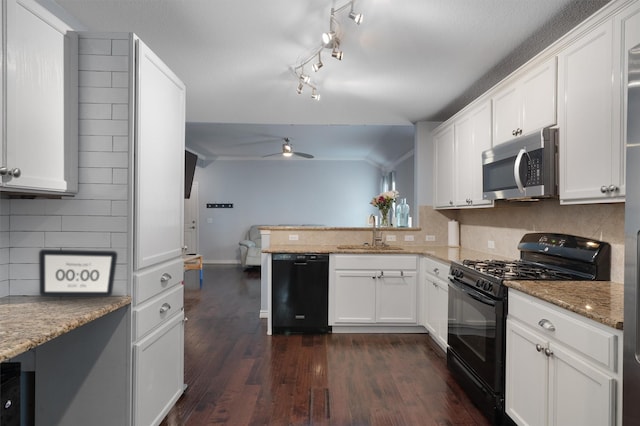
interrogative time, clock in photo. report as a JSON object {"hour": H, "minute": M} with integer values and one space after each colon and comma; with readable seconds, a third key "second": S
{"hour": 0, "minute": 0}
